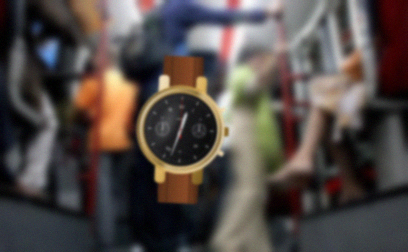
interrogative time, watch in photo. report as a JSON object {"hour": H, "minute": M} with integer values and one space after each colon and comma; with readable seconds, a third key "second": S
{"hour": 12, "minute": 33}
